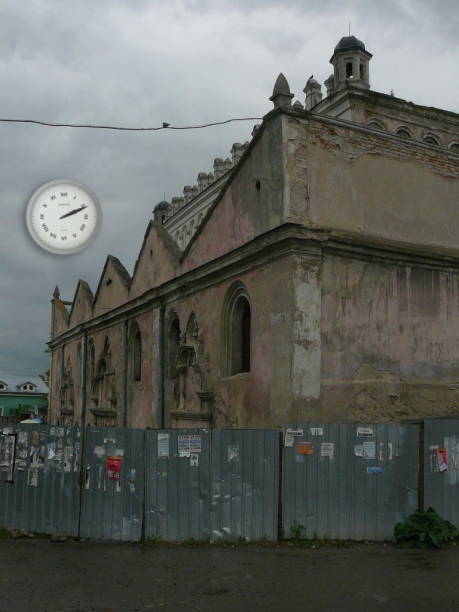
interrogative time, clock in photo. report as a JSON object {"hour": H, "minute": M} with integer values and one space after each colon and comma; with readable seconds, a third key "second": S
{"hour": 2, "minute": 11}
